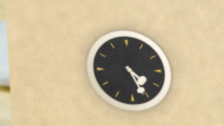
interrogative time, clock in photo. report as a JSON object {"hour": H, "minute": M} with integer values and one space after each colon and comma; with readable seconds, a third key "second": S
{"hour": 4, "minute": 26}
